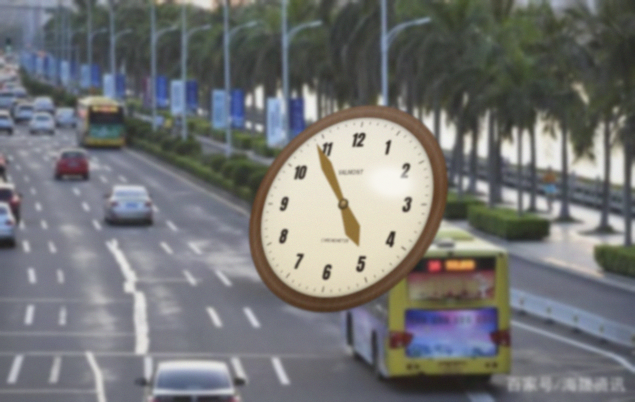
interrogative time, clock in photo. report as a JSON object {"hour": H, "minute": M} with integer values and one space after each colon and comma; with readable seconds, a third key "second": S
{"hour": 4, "minute": 54}
